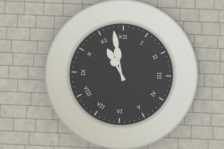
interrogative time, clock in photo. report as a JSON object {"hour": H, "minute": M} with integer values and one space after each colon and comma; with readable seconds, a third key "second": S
{"hour": 10, "minute": 58}
